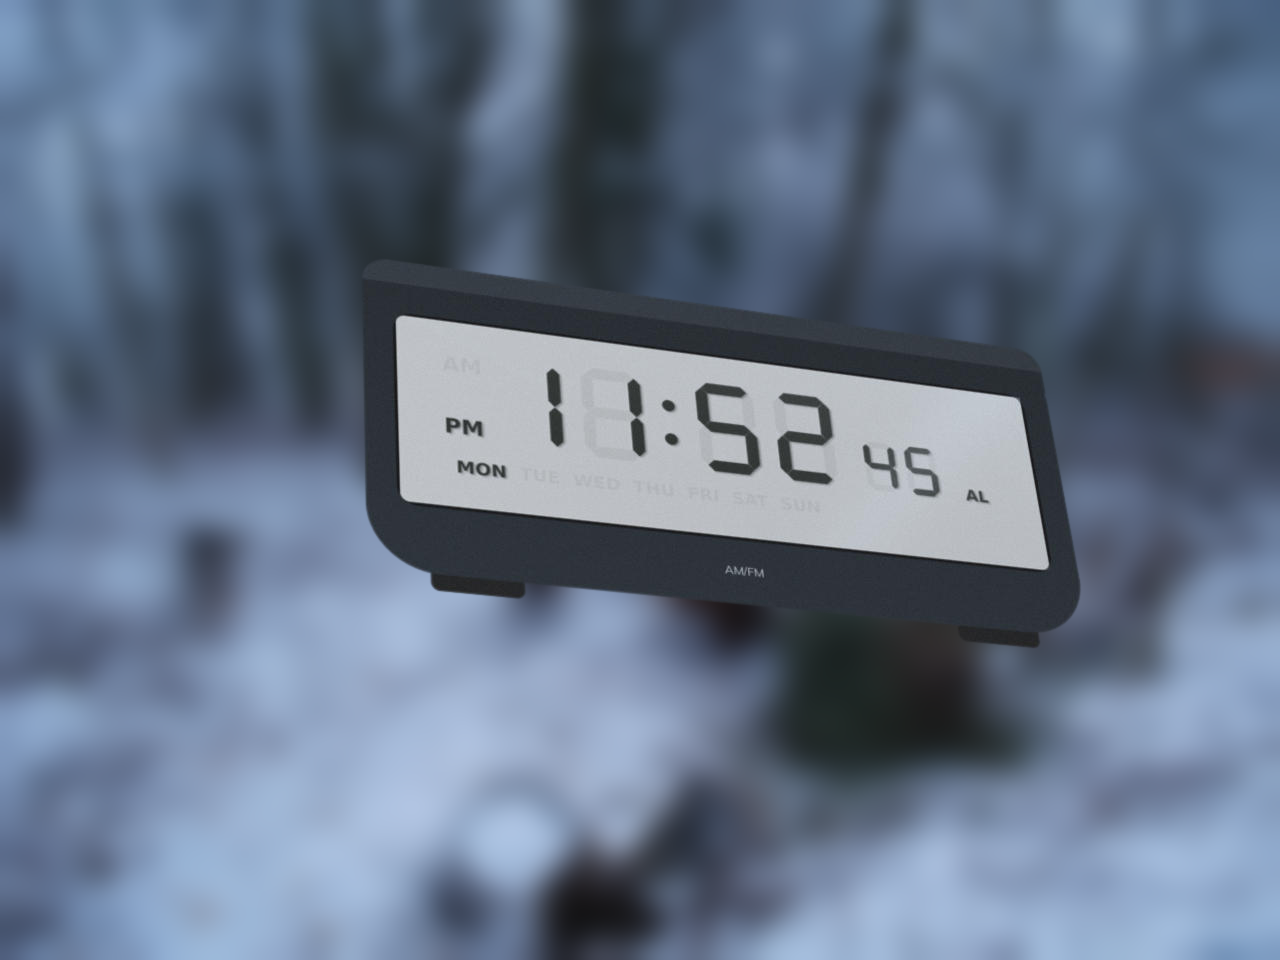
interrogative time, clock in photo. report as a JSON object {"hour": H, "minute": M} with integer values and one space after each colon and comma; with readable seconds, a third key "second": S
{"hour": 11, "minute": 52, "second": 45}
